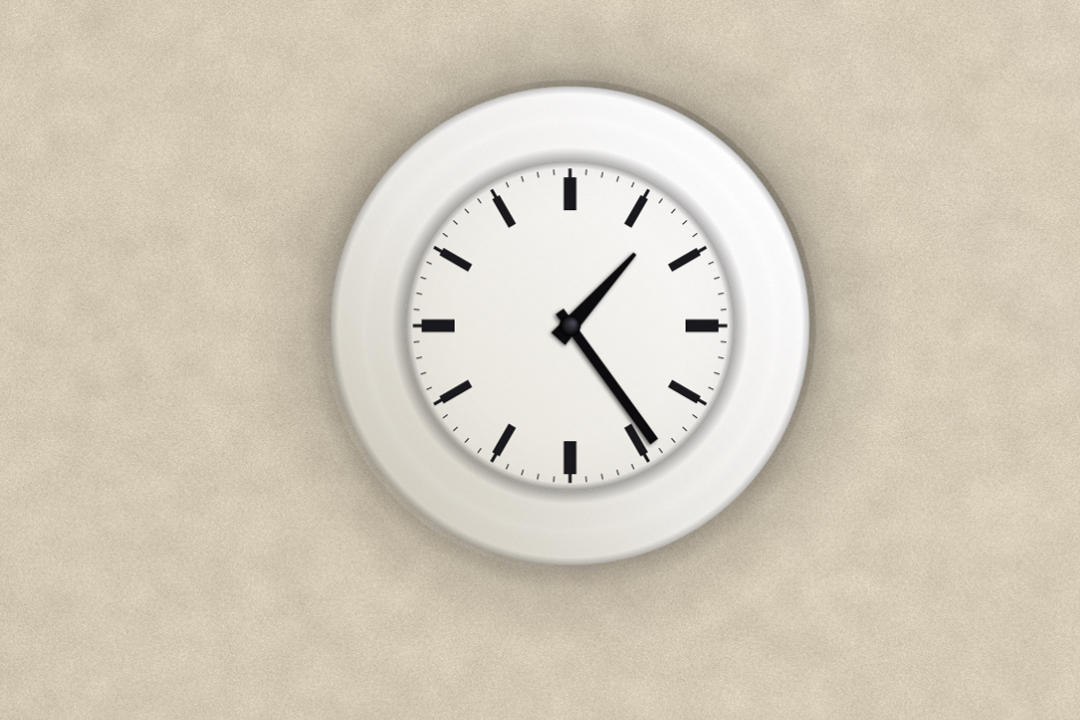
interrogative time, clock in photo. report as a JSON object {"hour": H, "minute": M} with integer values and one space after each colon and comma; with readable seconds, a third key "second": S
{"hour": 1, "minute": 24}
